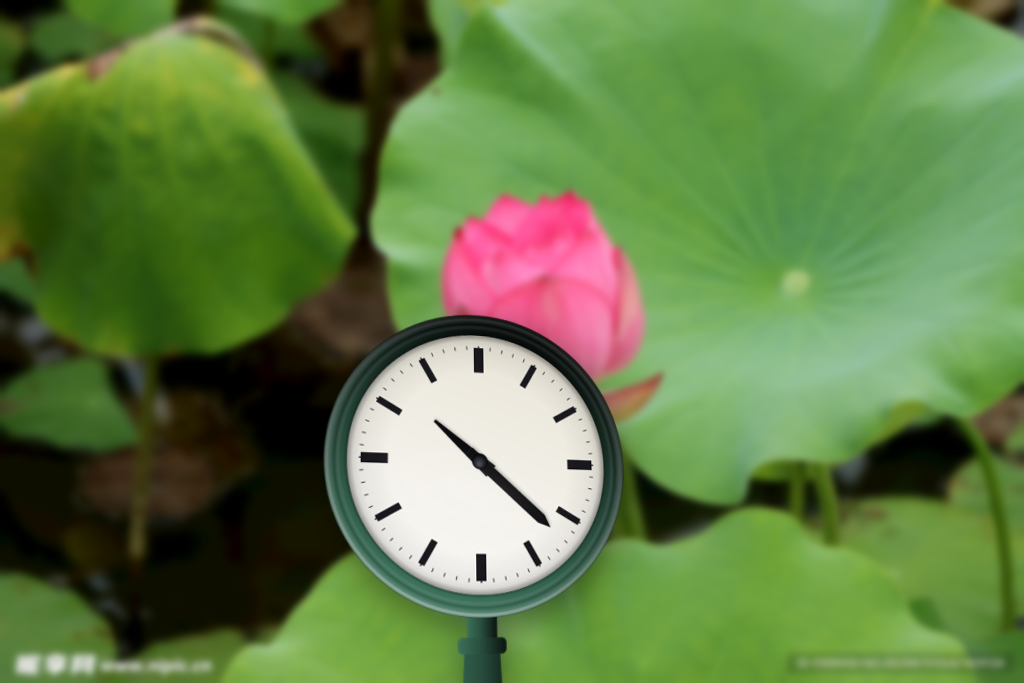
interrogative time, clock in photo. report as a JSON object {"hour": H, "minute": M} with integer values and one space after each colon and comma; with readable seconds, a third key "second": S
{"hour": 10, "minute": 22}
